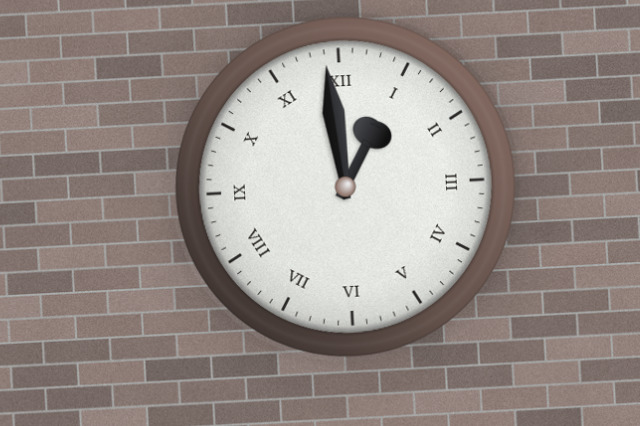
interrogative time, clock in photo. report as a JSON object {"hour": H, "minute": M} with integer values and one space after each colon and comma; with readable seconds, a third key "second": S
{"hour": 12, "minute": 59}
